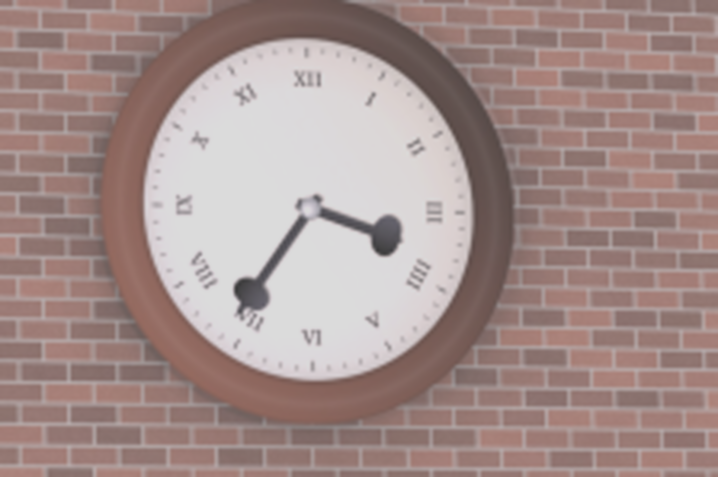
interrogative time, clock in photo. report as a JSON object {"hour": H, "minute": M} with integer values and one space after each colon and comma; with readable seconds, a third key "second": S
{"hour": 3, "minute": 36}
